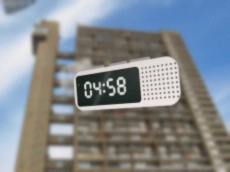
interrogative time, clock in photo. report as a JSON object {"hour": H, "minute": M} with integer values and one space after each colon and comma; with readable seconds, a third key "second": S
{"hour": 4, "minute": 58}
